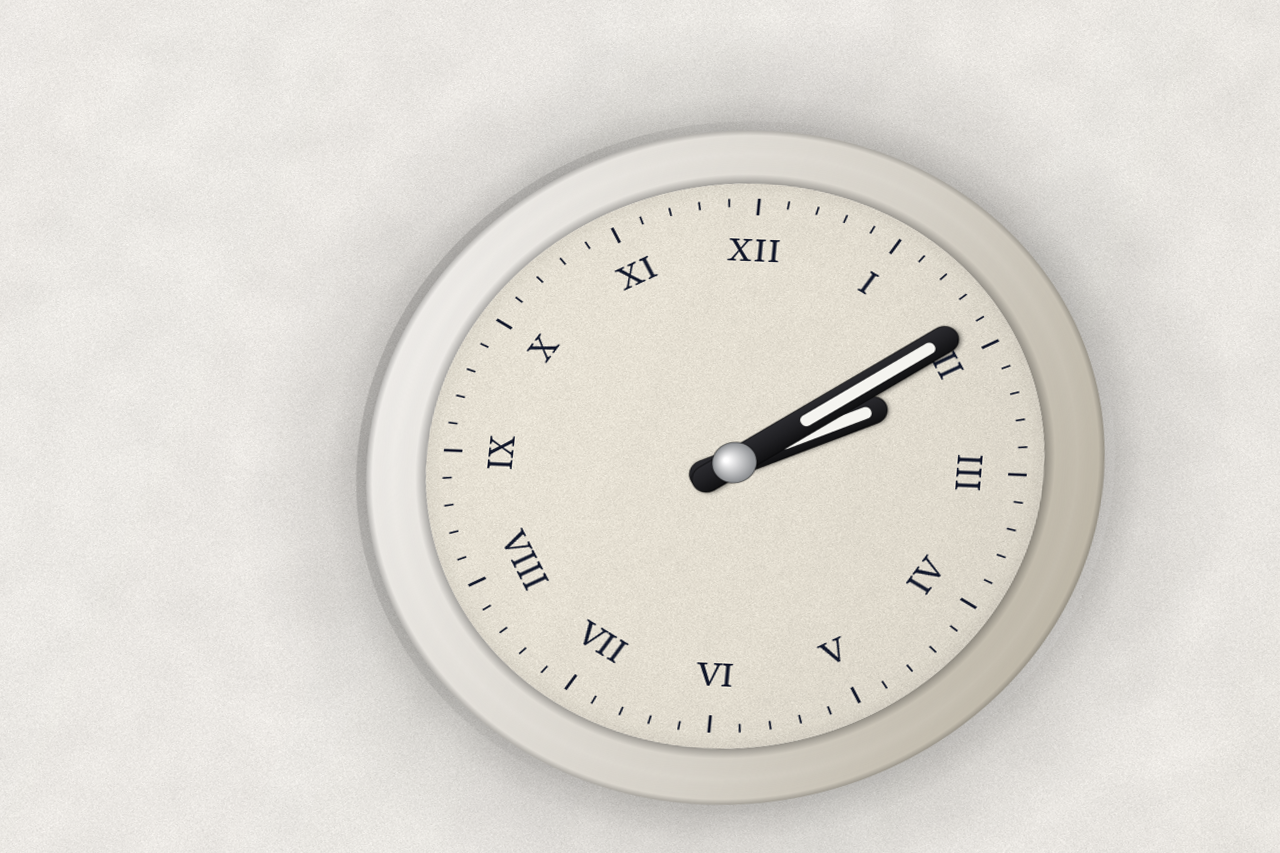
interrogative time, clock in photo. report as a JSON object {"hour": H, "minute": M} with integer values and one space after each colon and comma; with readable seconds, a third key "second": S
{"hour": 2, "minute": 9}
